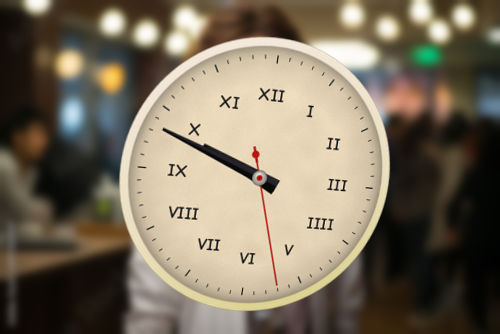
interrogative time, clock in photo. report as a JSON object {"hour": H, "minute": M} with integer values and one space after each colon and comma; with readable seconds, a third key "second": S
{"hour": 9, "minute": 48, "second": 27}
